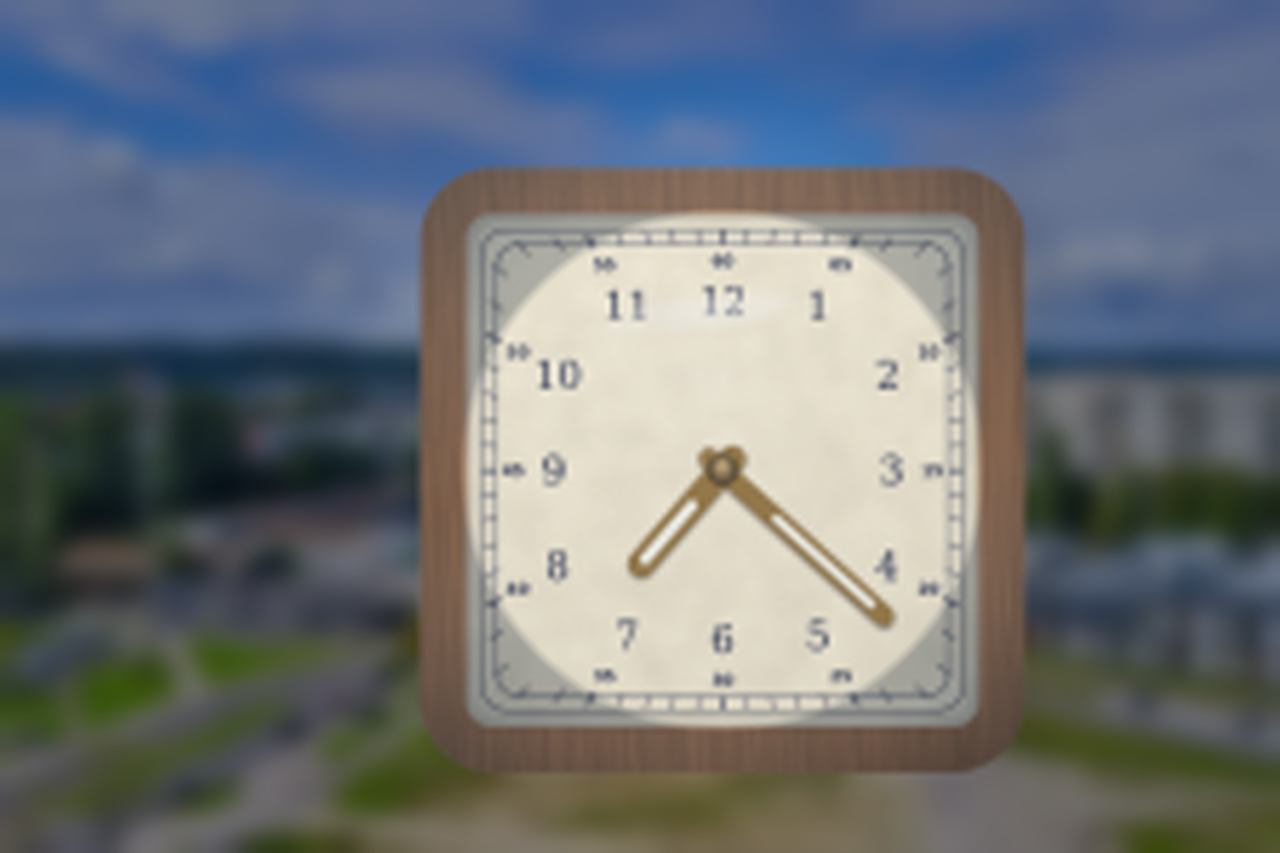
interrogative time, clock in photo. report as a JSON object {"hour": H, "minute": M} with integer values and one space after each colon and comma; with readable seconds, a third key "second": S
{"hour": 7, "minute": 22}
